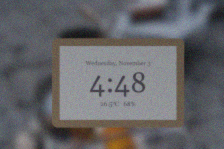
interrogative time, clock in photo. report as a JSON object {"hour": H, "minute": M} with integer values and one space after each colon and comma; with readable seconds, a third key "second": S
{"hour": 4, "minute": 48}
